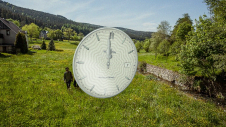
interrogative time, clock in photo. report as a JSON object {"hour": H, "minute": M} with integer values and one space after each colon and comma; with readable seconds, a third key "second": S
{"hour": 11, "minute": 59}
